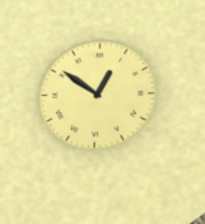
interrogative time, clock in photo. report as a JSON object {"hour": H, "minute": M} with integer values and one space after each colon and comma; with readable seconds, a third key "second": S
{"hour": 12, "minute": 51}
